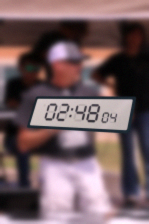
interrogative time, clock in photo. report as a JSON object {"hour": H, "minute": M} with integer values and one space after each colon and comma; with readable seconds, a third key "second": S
{"hour": 2, "minute": 48, "second": 4}
